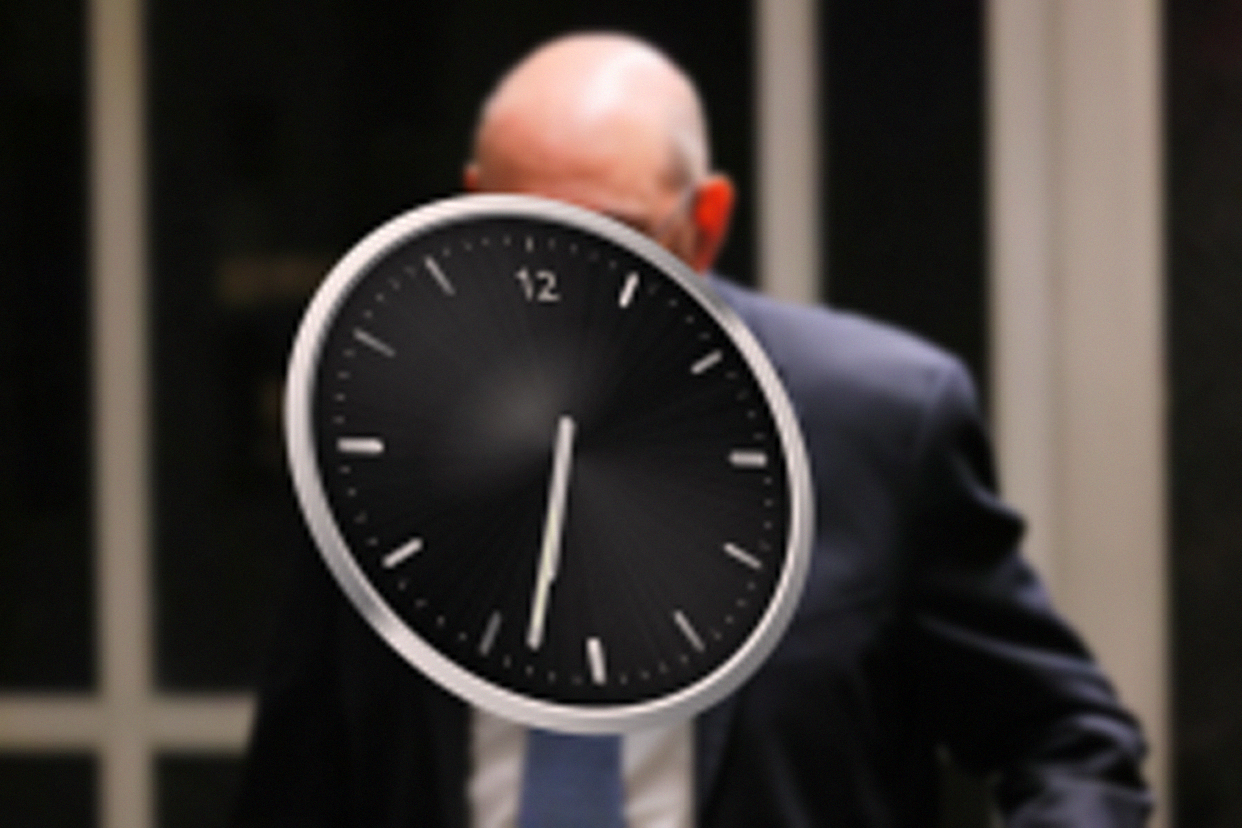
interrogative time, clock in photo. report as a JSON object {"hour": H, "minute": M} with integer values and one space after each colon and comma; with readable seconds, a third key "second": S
{"hour": 6, "minute": 33}
